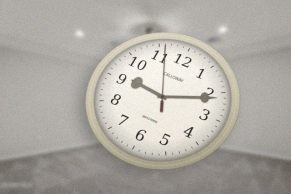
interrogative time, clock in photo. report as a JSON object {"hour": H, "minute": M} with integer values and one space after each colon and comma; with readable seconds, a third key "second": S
{"hour": 9, "minute": 10, "second": 56}
